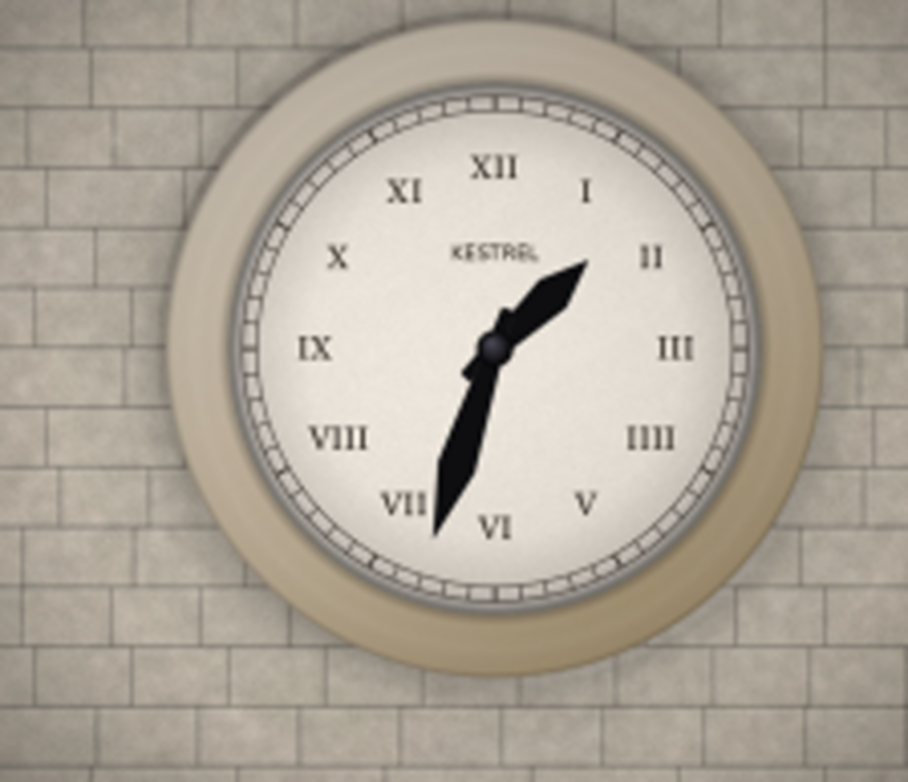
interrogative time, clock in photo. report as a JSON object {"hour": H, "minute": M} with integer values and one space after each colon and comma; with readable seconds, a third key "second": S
{"hour": 1, "minute": 33}
